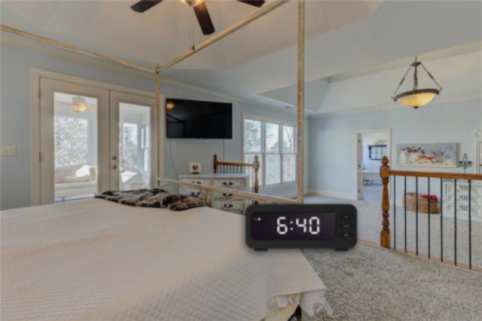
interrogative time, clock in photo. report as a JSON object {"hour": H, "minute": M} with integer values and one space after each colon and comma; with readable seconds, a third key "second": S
{"hour": 6, "minute": 40}
